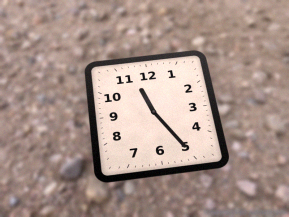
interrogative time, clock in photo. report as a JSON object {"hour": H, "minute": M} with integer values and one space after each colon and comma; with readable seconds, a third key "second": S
{"hour": 11, "minute": 25}
